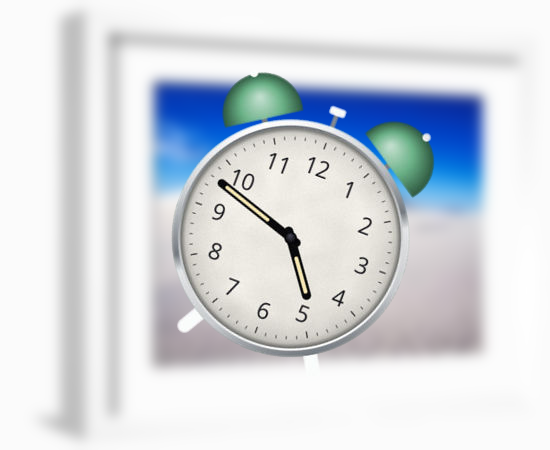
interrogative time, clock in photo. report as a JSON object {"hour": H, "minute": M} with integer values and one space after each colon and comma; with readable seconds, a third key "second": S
{"hour": 4, "minute": 48}
